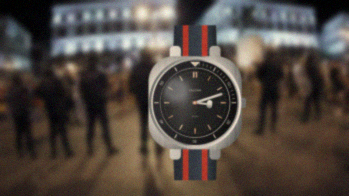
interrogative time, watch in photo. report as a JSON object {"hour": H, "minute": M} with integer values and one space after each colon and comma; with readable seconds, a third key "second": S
{"hour": 3, "minute": 12}
